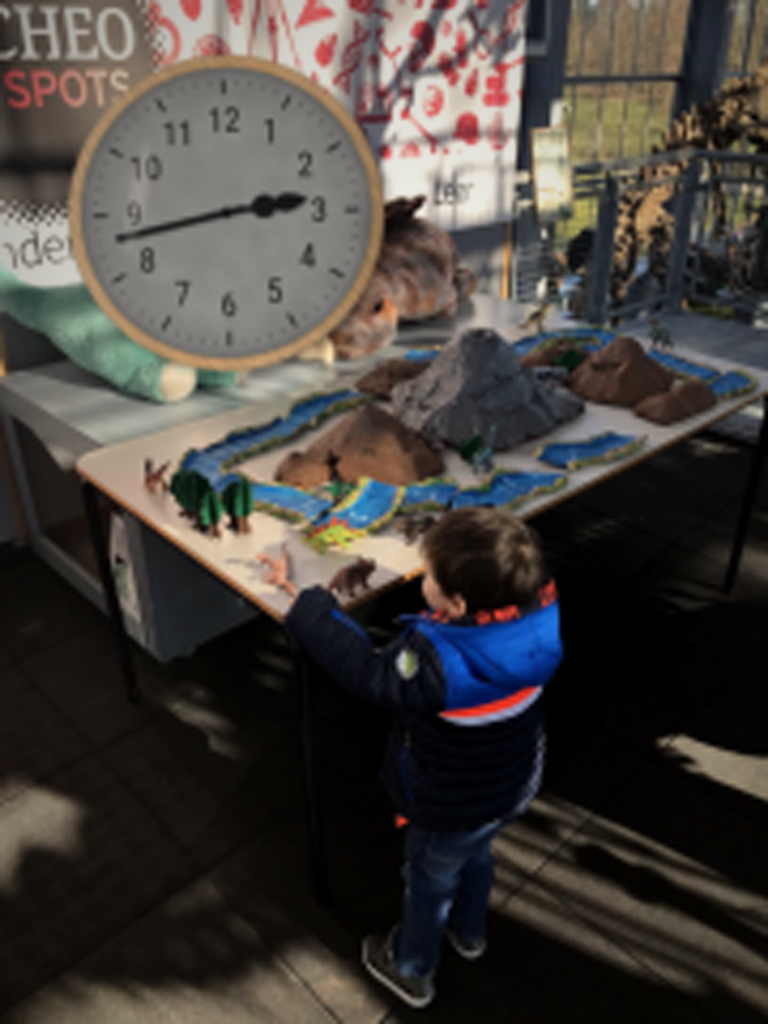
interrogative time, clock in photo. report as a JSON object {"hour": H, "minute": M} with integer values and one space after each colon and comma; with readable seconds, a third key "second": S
{"hour": 2, "minute": 43}
